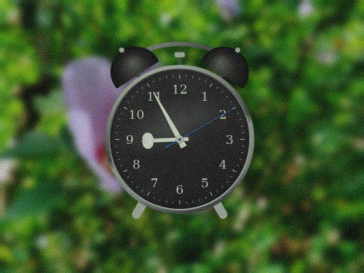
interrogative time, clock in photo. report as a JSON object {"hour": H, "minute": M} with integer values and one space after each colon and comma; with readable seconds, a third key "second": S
{"hour": 8, "minute": 55, "second": 10}
